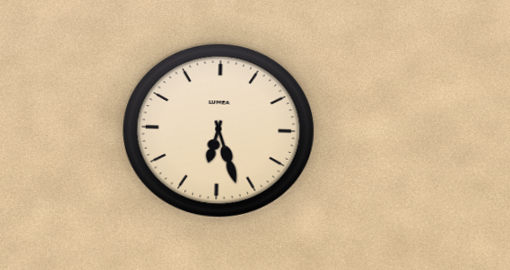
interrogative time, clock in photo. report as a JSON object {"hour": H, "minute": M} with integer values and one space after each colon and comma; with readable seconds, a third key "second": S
{"hour": 6, "minute": 27}
